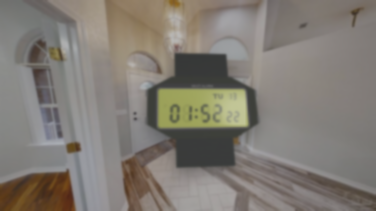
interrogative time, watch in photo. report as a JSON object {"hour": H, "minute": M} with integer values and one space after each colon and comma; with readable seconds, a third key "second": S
{"hour": 1, "minute": 52, "second": 22}
